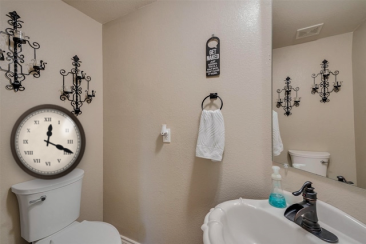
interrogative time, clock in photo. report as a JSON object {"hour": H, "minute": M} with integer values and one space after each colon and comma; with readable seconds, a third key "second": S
{"hour": 12, "minute": 19}
